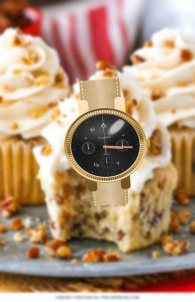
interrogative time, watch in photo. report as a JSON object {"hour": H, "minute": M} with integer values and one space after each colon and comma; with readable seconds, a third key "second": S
{"hour": 3, "minute": 16}
